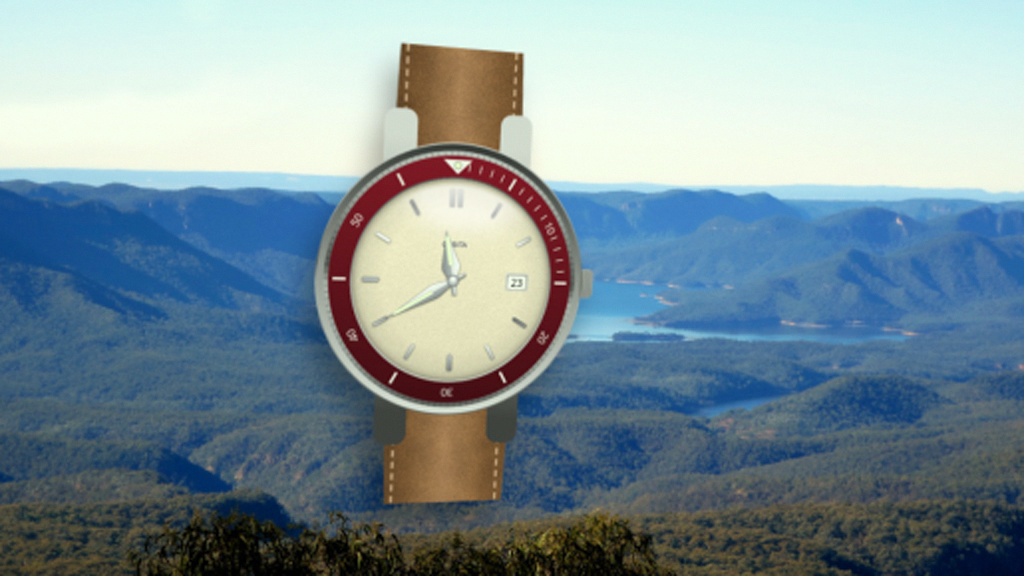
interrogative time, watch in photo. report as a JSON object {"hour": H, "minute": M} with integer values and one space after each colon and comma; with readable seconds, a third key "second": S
{"hour": 11, "minute": 40}
